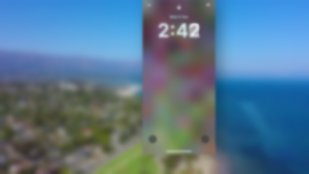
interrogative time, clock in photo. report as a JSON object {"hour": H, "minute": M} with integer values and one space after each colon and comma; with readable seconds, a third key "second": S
{"hour": 2, "minute": 42}
